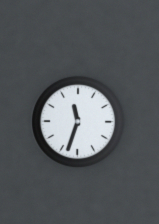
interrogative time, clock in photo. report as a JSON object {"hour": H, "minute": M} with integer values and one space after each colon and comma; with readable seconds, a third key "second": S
{"hour": 11, "minute": 33}
